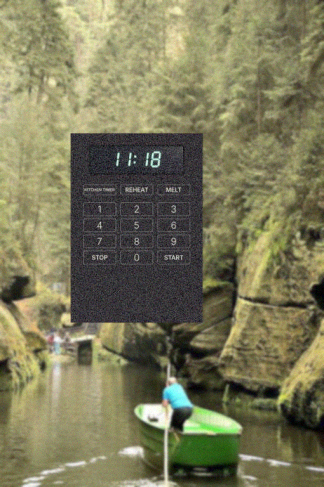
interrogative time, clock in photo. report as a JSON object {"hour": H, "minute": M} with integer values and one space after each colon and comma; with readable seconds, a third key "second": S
{"hour": 11, "minute": 18}
